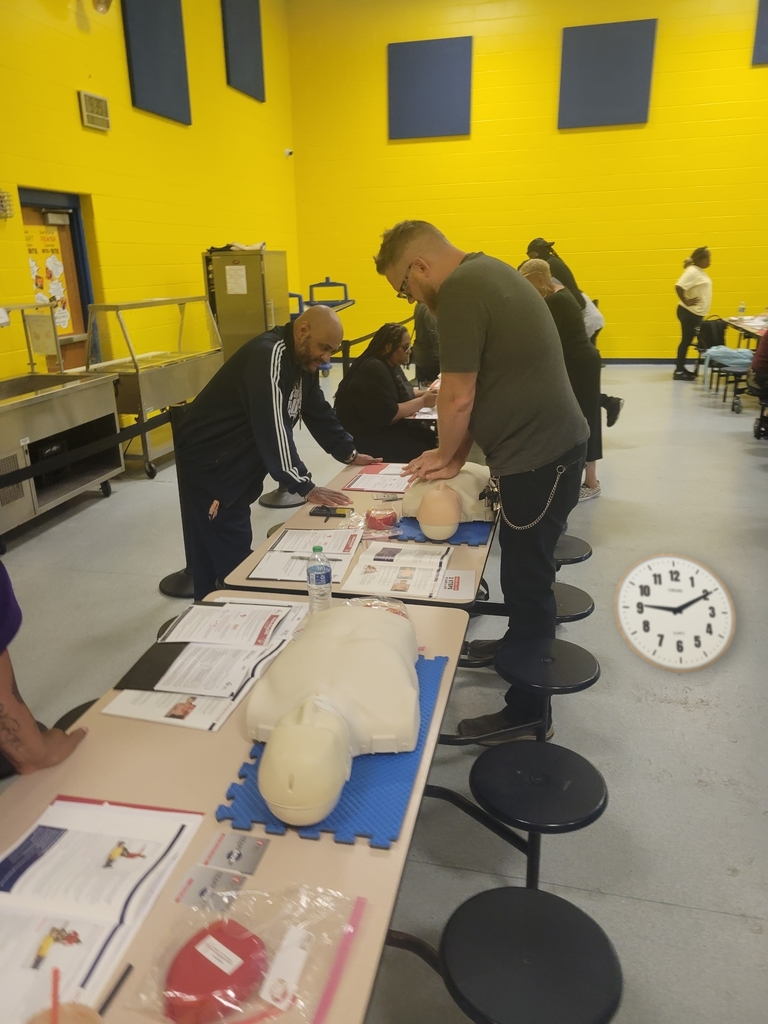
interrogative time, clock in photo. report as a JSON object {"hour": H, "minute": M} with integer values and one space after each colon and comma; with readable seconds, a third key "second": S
{"hour": 9, "minute": 10}
